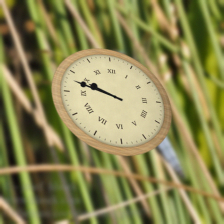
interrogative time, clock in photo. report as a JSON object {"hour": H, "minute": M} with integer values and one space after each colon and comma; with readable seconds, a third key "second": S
{"hour": 9, "minute": 48}
